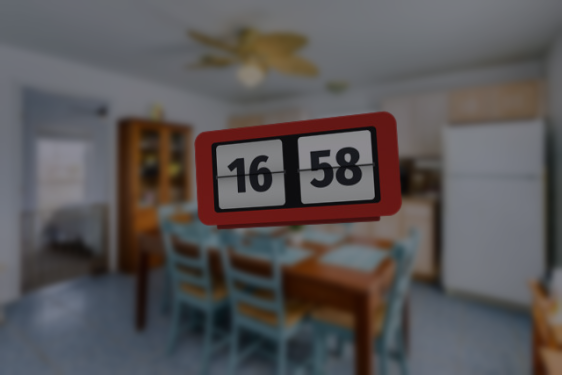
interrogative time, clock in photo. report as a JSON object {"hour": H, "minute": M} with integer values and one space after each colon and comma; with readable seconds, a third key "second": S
{"hour": 16, "minute": 58}
